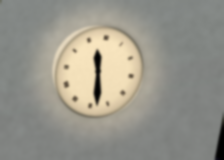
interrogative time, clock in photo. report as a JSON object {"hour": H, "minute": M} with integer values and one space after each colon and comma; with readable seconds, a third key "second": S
{"hour": 11, "minute": 28}
